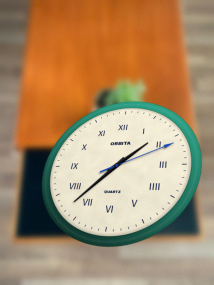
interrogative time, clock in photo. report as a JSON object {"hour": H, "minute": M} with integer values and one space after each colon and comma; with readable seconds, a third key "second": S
{"hour": 1, "minute": 37, "second": 11}
